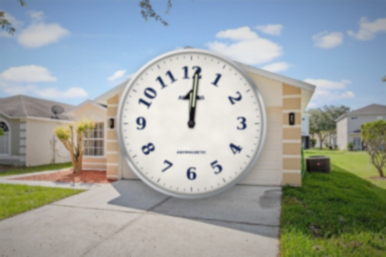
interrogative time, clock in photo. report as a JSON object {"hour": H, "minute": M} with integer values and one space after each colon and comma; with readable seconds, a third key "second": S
{"hour": 12, "minute": 1}
